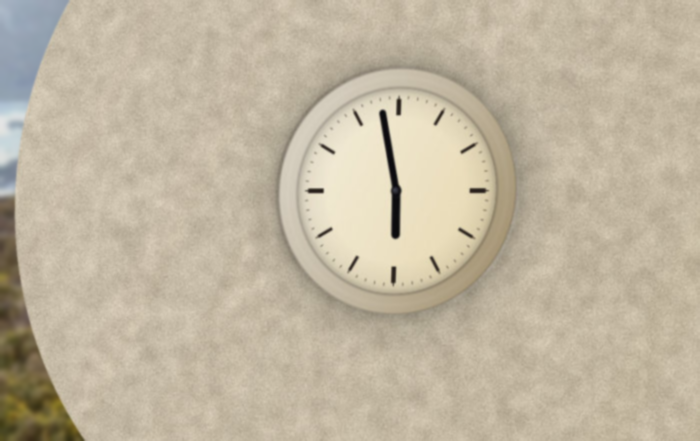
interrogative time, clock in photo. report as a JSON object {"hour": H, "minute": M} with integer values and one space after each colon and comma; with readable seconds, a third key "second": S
{"hour": 5, "minute": 58}
